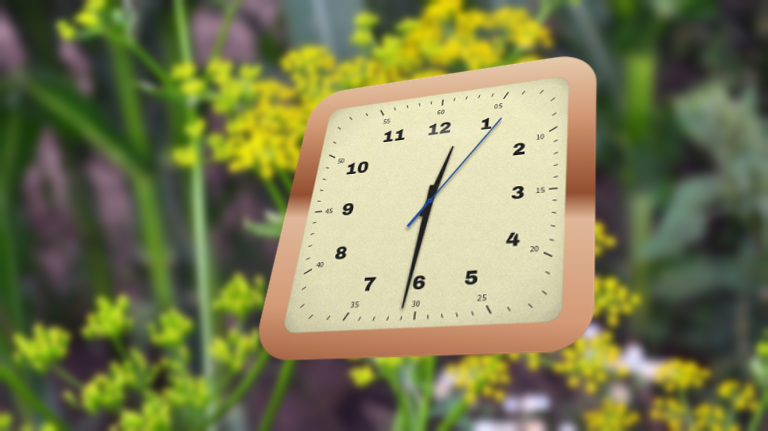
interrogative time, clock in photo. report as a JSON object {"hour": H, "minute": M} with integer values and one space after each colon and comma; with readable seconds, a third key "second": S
{"hour": 12, "minute": 31, "second": 6}
